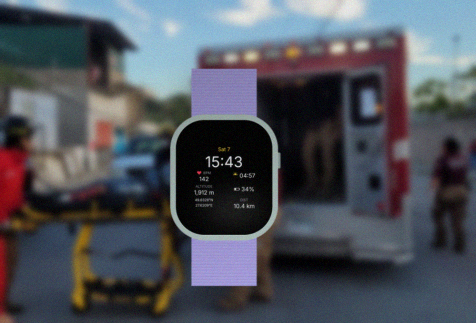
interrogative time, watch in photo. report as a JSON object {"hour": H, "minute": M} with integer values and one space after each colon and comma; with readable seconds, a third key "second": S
{"hour": 15, "minute": 43}
